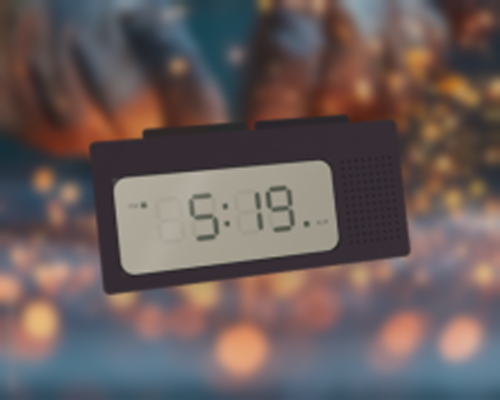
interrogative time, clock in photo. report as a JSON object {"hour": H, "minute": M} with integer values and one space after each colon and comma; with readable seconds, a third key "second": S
{"hour": 5, "minute": 19}
